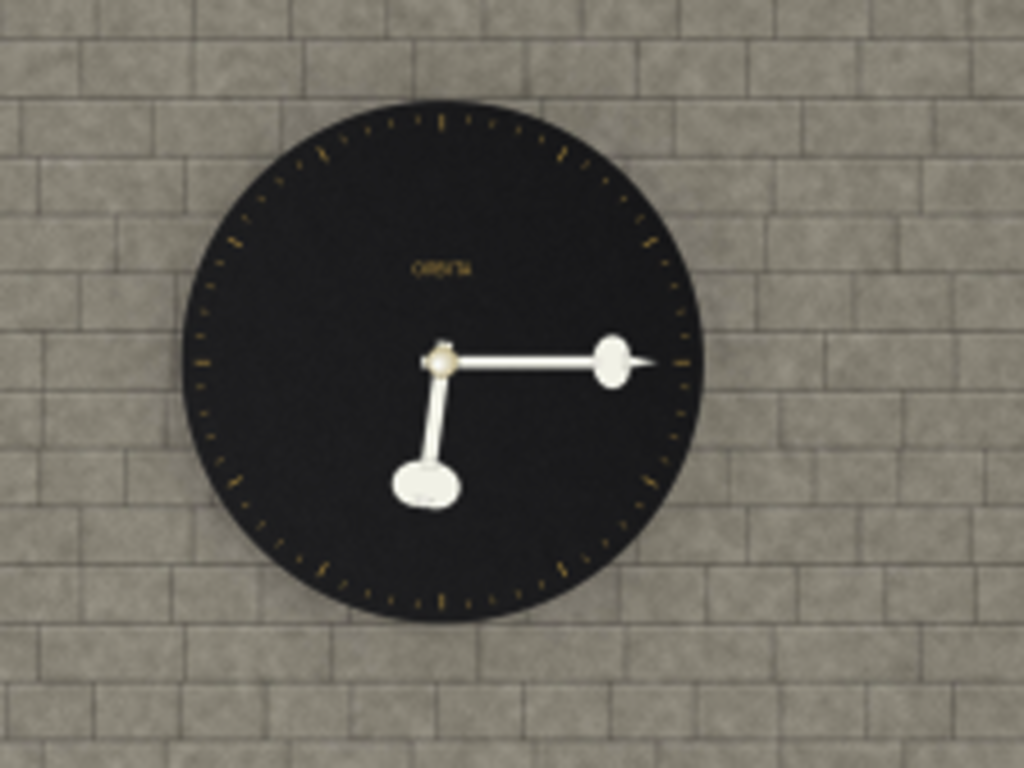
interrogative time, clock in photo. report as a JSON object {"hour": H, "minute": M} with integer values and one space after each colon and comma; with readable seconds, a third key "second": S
{"hour": 6, "minute": 15}
